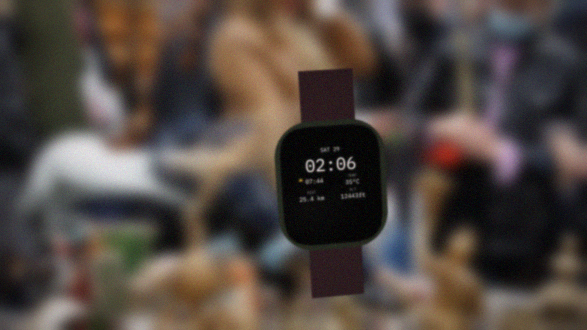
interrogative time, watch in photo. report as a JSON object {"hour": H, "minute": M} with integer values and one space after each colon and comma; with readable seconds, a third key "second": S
{"hour": 2, "minute": 6}
